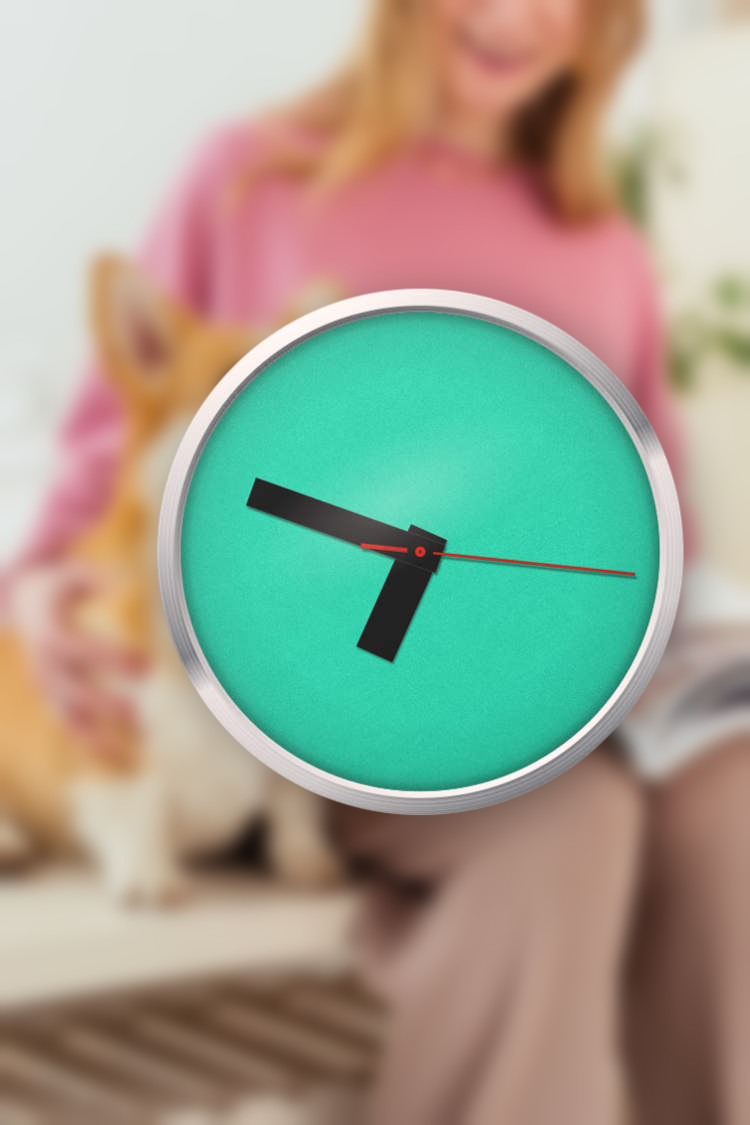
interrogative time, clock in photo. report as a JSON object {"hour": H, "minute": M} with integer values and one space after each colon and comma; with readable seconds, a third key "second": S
{"hour": 6, "minute": 48, "second": 16}
